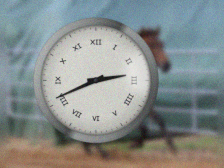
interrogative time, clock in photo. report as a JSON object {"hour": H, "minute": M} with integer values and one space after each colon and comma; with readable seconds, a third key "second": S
{"hour": 2, "minute": 41}
